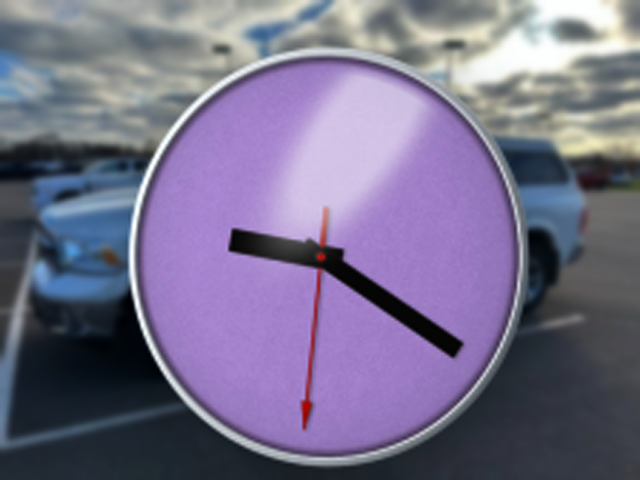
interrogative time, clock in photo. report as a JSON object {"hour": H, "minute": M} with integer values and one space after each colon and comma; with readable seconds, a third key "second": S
{"hour": 9, "minute": 20, "second": 31}
